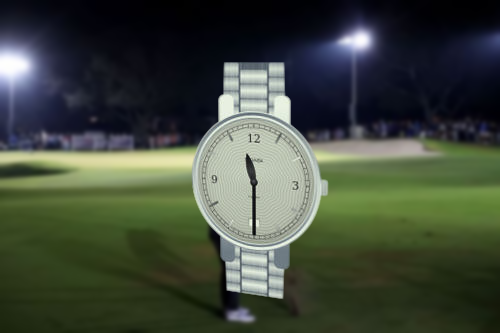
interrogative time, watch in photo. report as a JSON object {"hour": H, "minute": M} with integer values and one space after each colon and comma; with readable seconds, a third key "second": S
{"hour": 11, "minute": 30}
